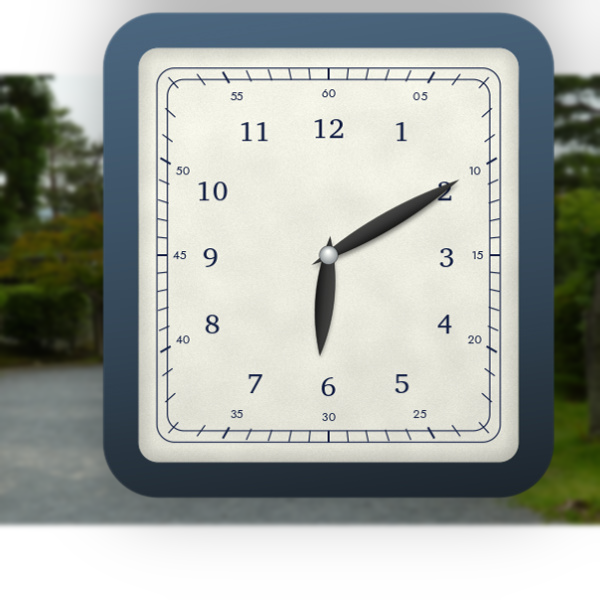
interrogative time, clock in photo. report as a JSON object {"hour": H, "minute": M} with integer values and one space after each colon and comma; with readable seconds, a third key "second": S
{"hour": 6, "minute": 10}
